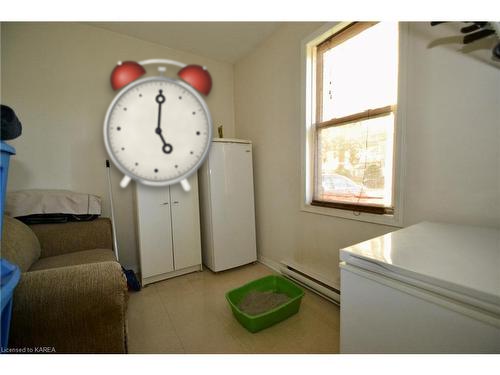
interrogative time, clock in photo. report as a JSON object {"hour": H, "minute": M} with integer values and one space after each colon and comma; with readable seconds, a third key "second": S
{"hour": 5, "minute": 0}
